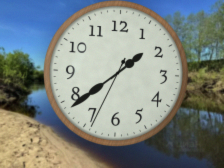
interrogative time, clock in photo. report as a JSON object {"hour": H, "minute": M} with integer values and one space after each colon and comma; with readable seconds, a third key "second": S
{"hour": 1, "minute": 38, "second": 34}
